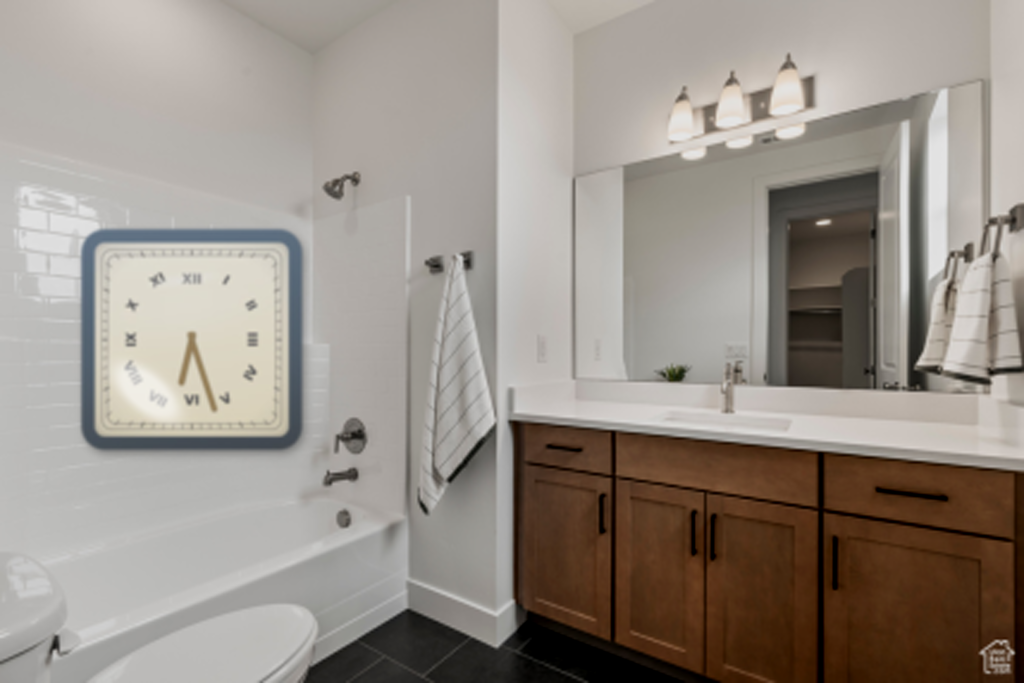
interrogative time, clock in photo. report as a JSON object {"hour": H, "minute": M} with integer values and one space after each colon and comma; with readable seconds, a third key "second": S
{"hour": 6, "minute": 27}
